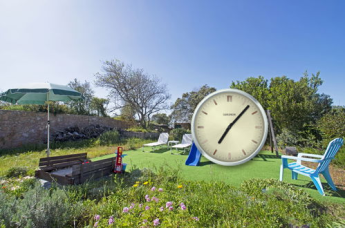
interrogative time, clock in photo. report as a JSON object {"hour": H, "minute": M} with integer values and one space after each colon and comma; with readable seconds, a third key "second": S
{"hour": 7, "minute": 7}
